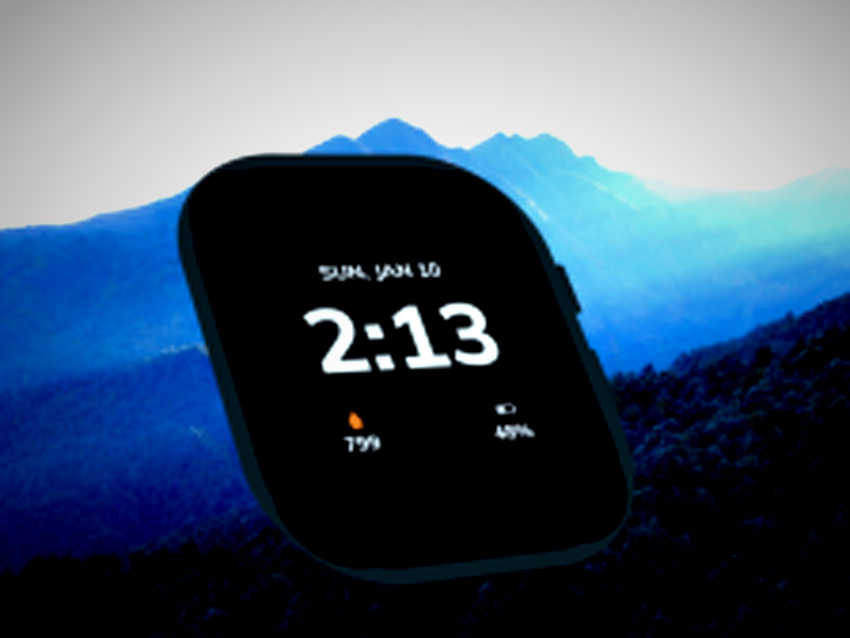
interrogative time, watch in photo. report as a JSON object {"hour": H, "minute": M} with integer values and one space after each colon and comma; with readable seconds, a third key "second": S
{"hour": 2, "minute": 13}
